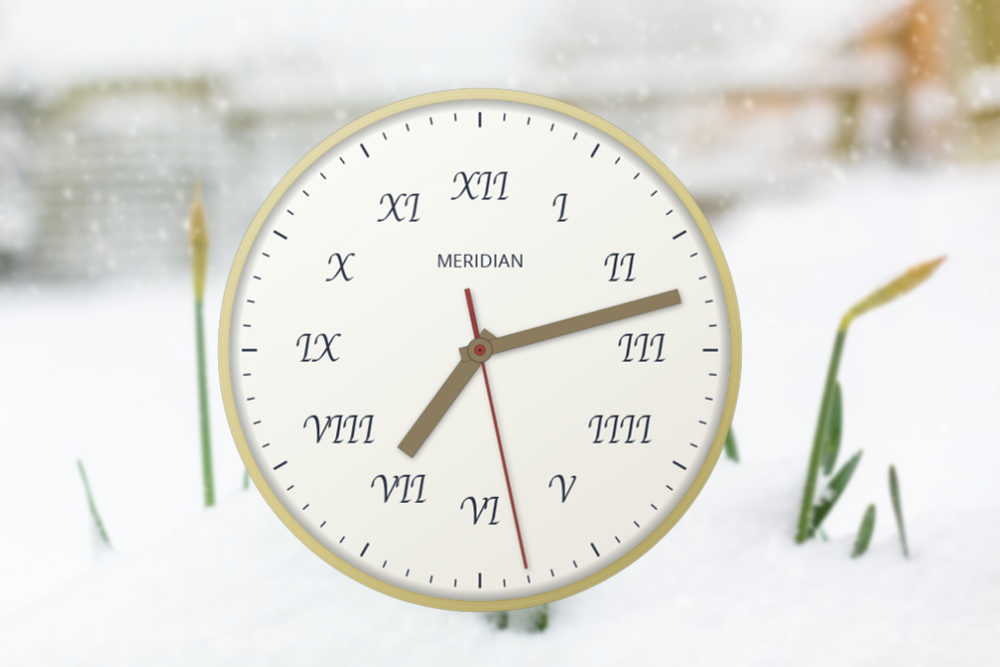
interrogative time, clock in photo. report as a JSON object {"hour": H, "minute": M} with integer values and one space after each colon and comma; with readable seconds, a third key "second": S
{"hour": 7, "minute": 12, "second": 28}
